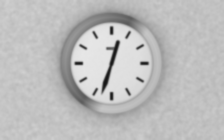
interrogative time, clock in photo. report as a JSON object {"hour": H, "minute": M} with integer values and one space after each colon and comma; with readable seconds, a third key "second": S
{"hour": 12, "minute": 33}
